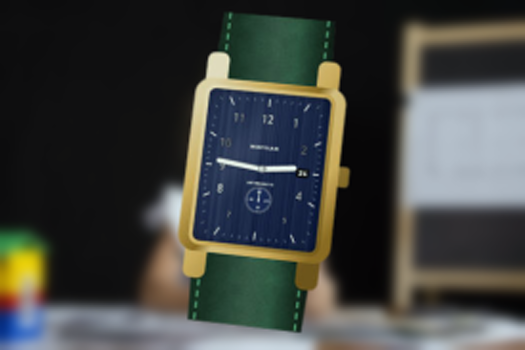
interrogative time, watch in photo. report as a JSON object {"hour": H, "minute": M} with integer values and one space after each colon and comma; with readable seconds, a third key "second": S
{"hour": 2, "minute": 46}
